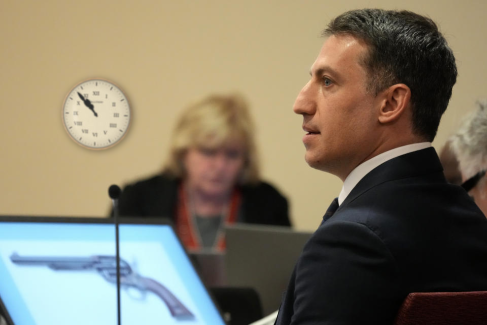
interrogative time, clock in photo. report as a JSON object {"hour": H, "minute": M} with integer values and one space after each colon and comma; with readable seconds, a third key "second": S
{"hour": 10, "minute": 53}
